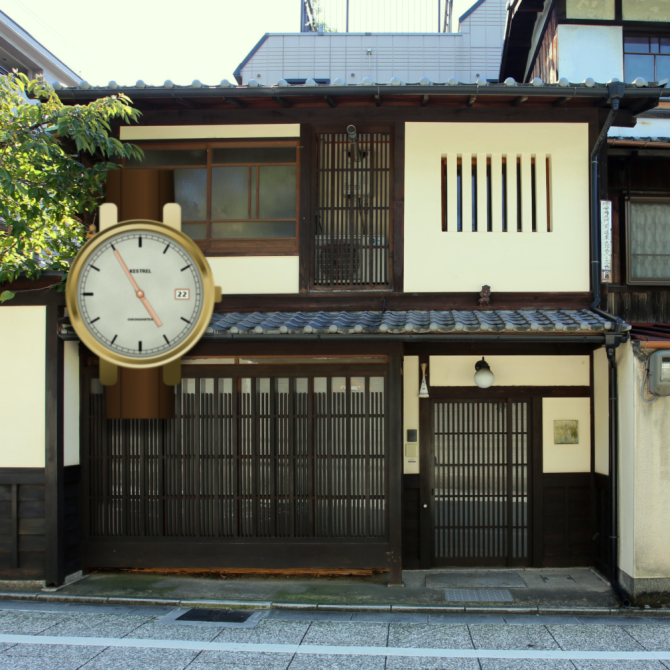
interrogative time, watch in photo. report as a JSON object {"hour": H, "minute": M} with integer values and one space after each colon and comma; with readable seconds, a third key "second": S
{"hour": 4, "minute": 55}
